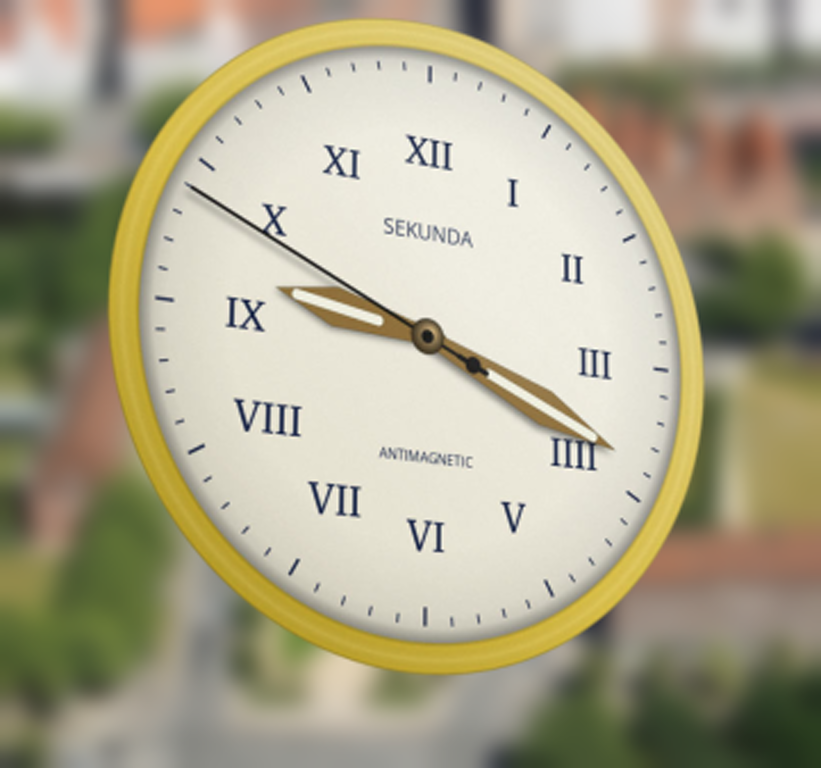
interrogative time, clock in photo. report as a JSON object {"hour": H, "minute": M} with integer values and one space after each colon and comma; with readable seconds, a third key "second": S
{"hour": 9, "minute": 18, "second": 49}
